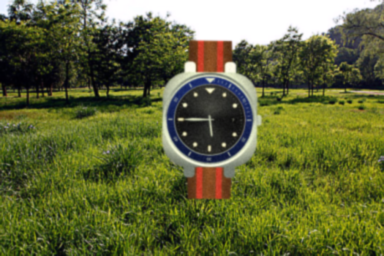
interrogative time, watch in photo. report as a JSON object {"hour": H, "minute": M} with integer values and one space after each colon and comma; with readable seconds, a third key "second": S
{"hour": 5, "minute": 45}
